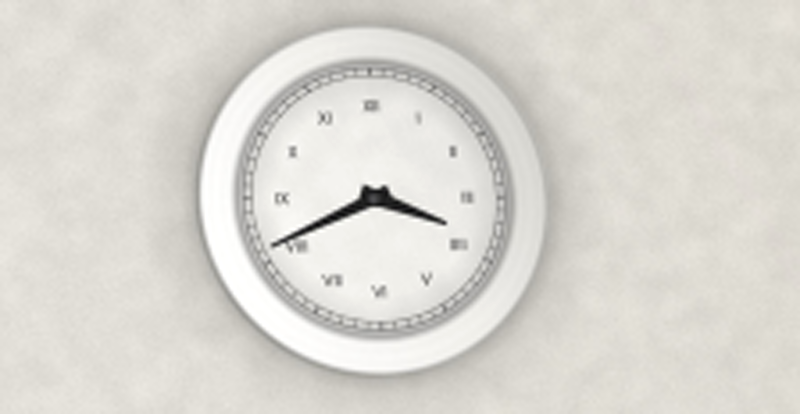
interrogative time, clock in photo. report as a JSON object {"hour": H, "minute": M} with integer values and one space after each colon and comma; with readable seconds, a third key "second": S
{"hour": 3, "minute": 41}
